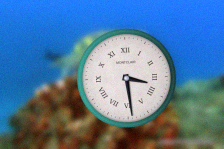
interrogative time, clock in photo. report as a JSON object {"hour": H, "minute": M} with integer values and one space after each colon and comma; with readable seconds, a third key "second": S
{"hour": 3, "minute": 29}
